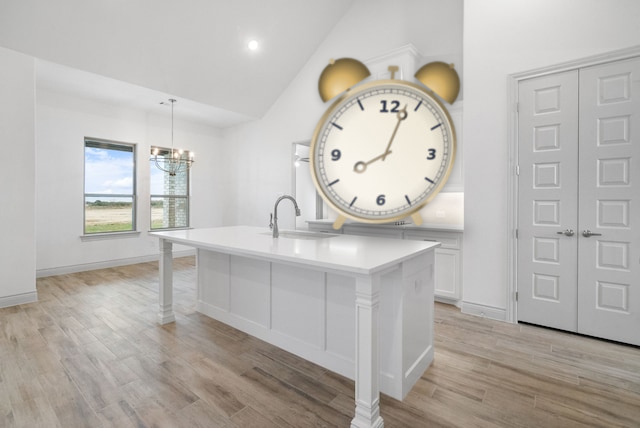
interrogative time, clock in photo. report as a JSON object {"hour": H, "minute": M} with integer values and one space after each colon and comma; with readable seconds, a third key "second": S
{"hour": 8, "minute": 3}
